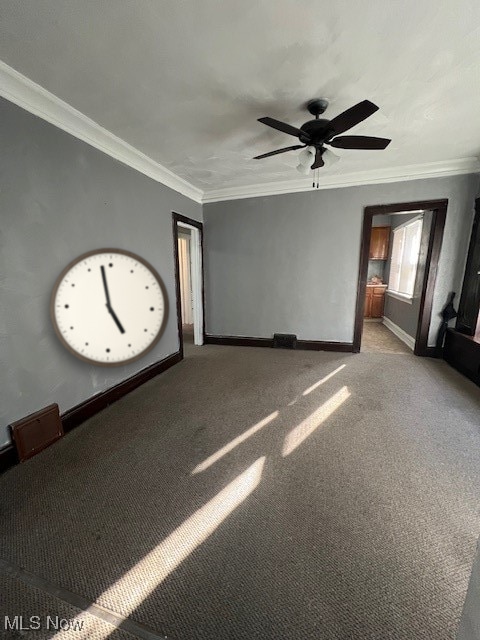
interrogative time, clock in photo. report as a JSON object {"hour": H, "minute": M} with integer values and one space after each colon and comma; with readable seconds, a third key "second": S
{"hour": 4, "minute": 58}
